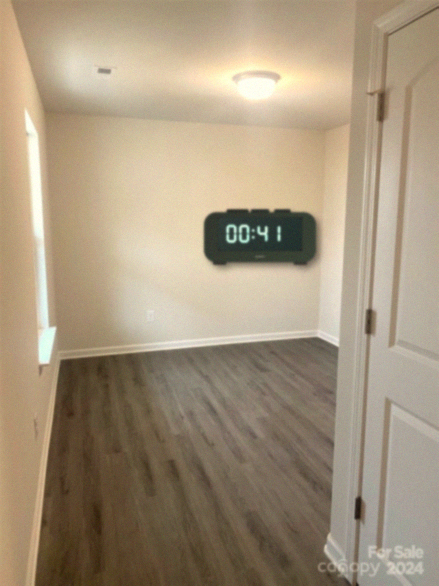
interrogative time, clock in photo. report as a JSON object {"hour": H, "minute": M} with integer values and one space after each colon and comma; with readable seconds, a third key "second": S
{"hour": 0, "minute": 41}
